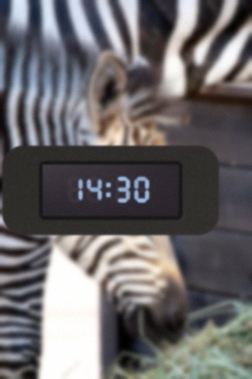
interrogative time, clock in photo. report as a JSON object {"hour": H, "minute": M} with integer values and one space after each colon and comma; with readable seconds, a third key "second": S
{"hour": 14, "minute": 30}
